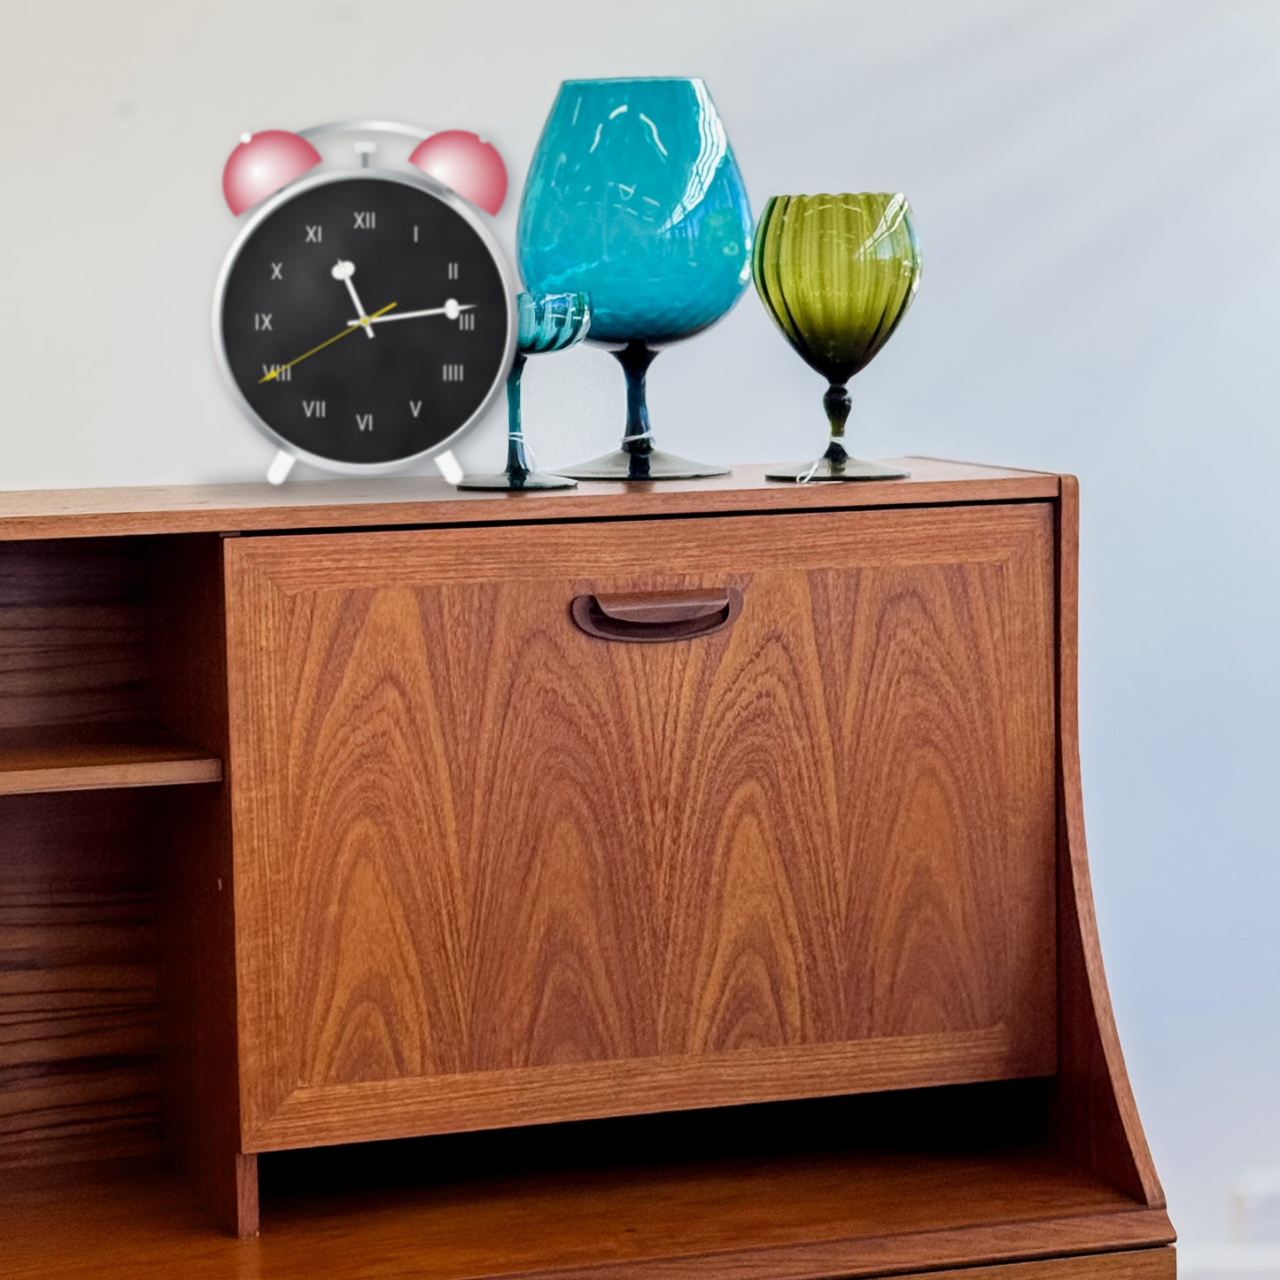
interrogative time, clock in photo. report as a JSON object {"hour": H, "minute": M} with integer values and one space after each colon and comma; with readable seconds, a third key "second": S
{"hour": 11, "minute": 13, "second": 40}
